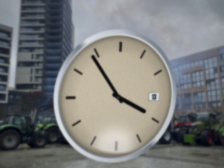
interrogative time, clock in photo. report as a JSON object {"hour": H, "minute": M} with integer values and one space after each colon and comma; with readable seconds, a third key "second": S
{"hour": 3, "minute": 54}
